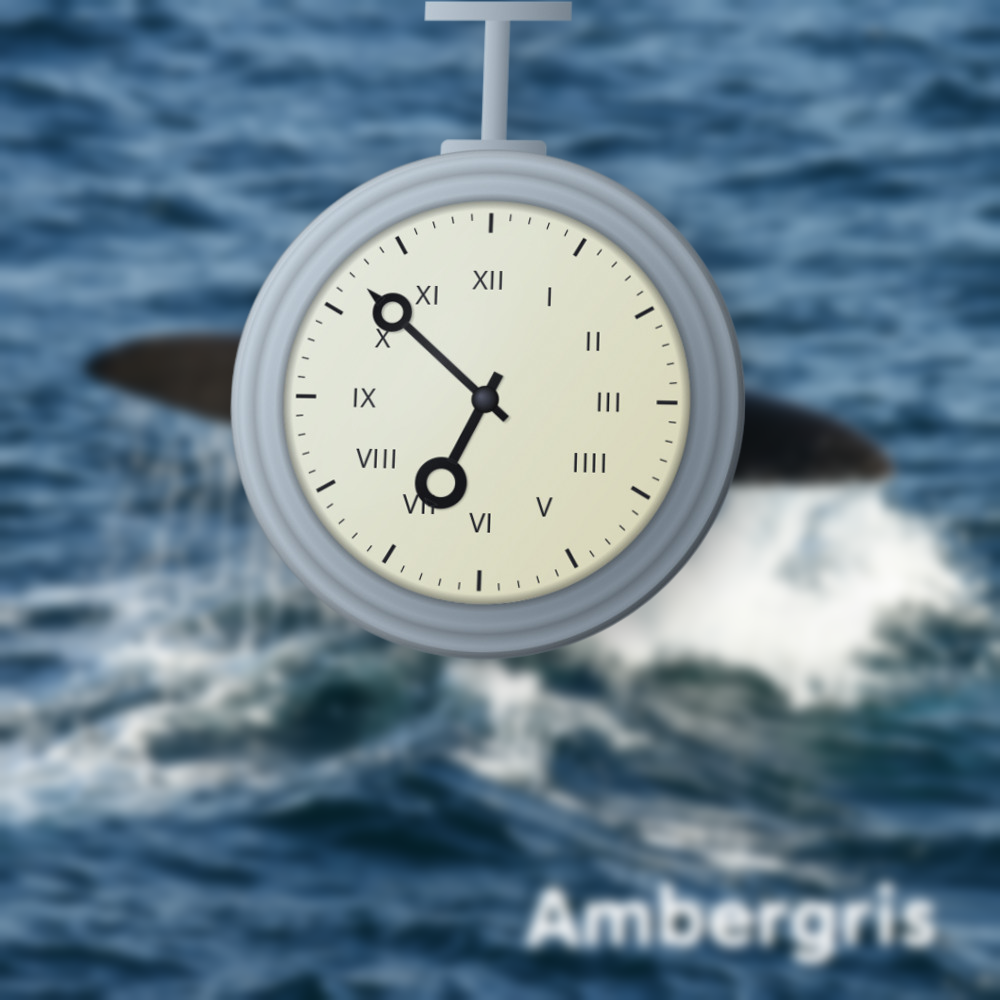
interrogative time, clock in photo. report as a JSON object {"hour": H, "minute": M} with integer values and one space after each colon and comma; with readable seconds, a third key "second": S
{"hour": 6, "minute": 52}
